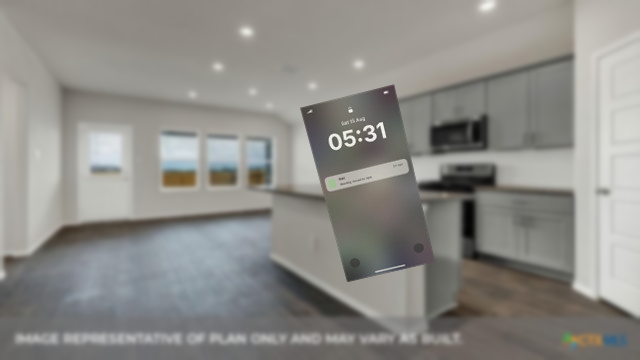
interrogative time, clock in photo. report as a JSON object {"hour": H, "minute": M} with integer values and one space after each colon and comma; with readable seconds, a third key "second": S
{"hour": 5, "minute": 31}
